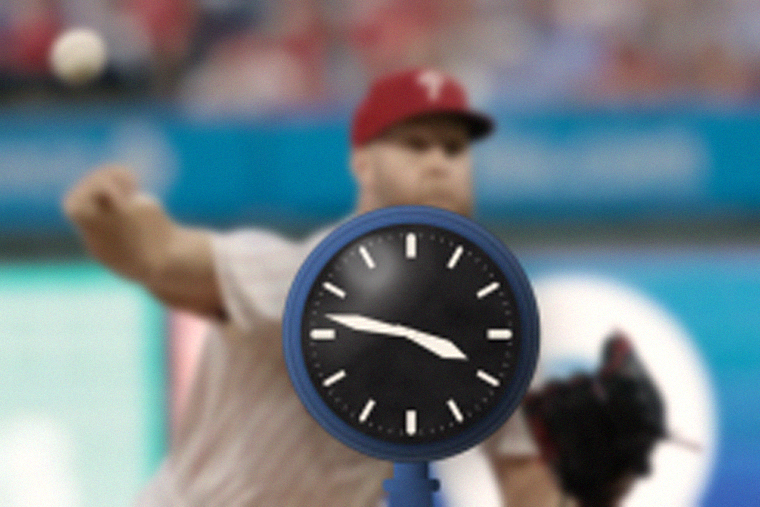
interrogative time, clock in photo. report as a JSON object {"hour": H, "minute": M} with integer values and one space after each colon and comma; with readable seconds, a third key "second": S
{"hour": 3, "minute": 47}
